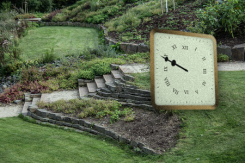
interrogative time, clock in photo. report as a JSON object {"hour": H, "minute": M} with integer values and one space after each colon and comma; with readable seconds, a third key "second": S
{"hour": 9, "minute": 49}
